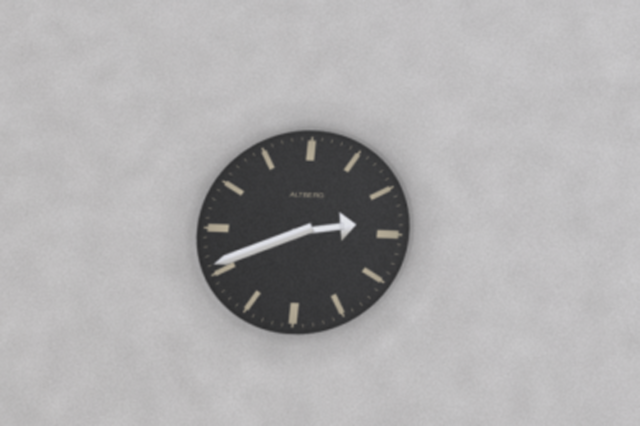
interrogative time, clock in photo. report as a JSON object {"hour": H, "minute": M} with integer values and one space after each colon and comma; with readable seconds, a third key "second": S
{"hour": 2, "minute": 41}
